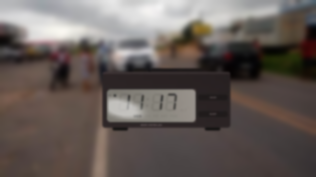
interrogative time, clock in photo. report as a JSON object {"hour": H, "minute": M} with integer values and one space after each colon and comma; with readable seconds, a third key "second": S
{"hour": 11, "minute": 17}
